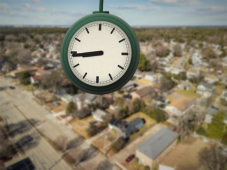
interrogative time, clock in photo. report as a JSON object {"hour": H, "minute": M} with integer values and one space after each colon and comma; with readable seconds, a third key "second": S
{"hour": 8, "minute": 44}
